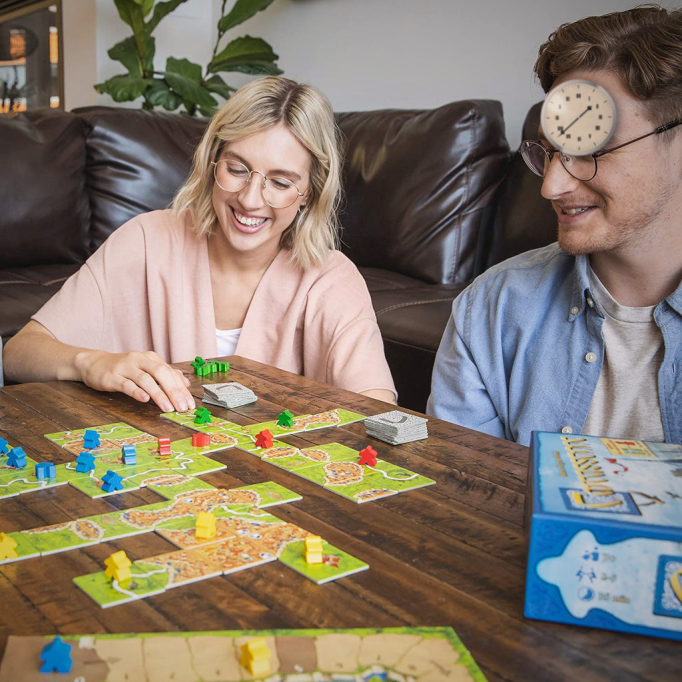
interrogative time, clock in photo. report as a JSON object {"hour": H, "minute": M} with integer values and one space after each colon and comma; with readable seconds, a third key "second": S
{"hour": 1, "minute": 38}
